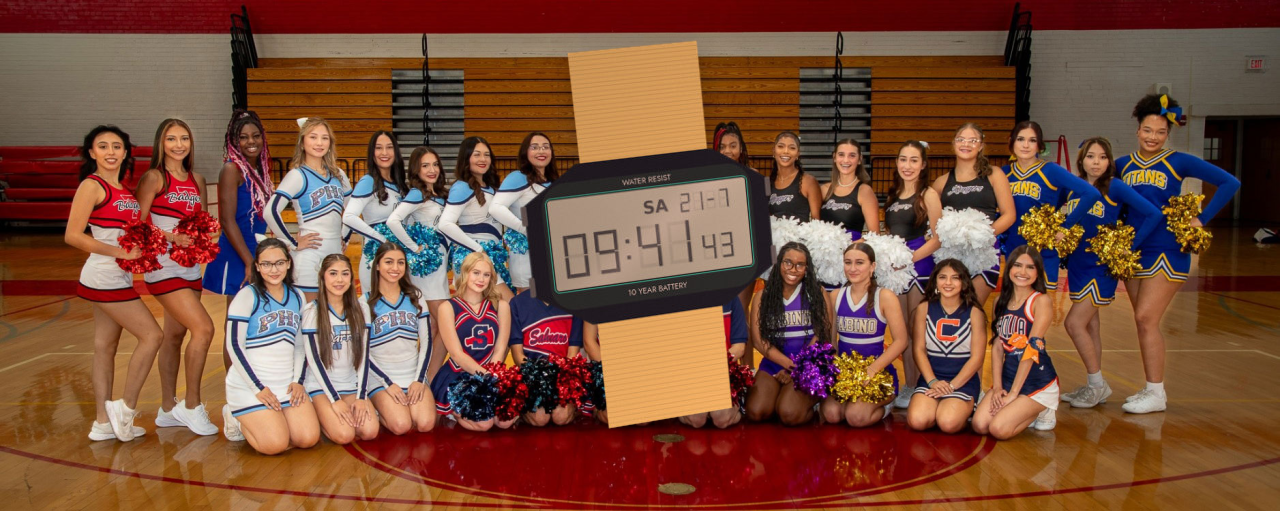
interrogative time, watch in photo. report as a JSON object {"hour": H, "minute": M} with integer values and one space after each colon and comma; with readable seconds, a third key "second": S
{"hour": 9, "minute": 41, "second": 43}
